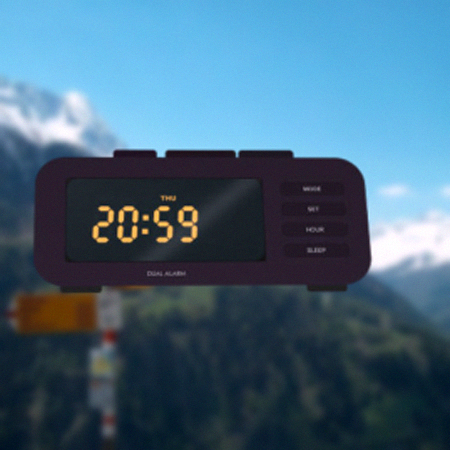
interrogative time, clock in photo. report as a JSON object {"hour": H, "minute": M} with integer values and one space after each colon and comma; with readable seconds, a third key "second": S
{"hour": 20, "minute": 59}
